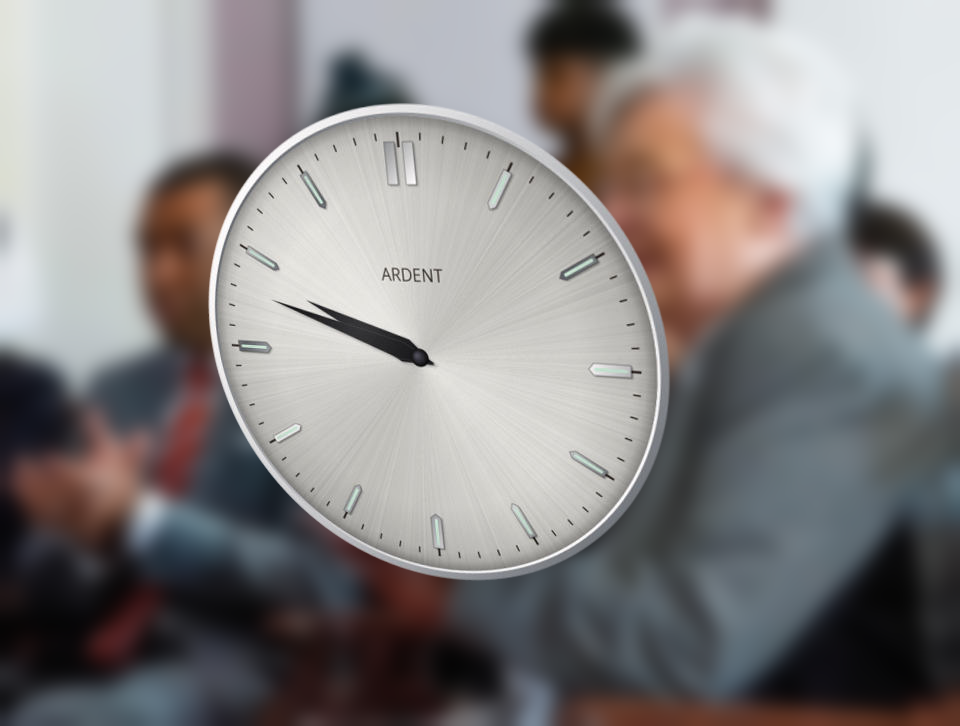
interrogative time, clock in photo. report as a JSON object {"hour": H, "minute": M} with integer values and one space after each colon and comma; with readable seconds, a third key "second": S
{"hour": 9, "minute": 48}
